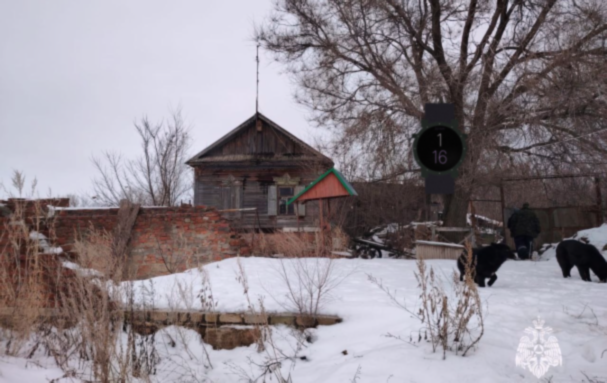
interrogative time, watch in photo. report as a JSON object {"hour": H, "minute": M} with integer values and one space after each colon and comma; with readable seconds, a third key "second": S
{"hour": 1, "minute": 16}
